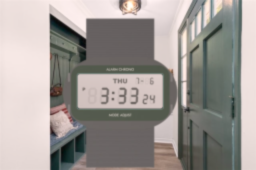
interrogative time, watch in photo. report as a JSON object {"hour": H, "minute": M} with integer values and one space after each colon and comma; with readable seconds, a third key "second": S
{"hour": 3, "minute": 33, "second": 24}
